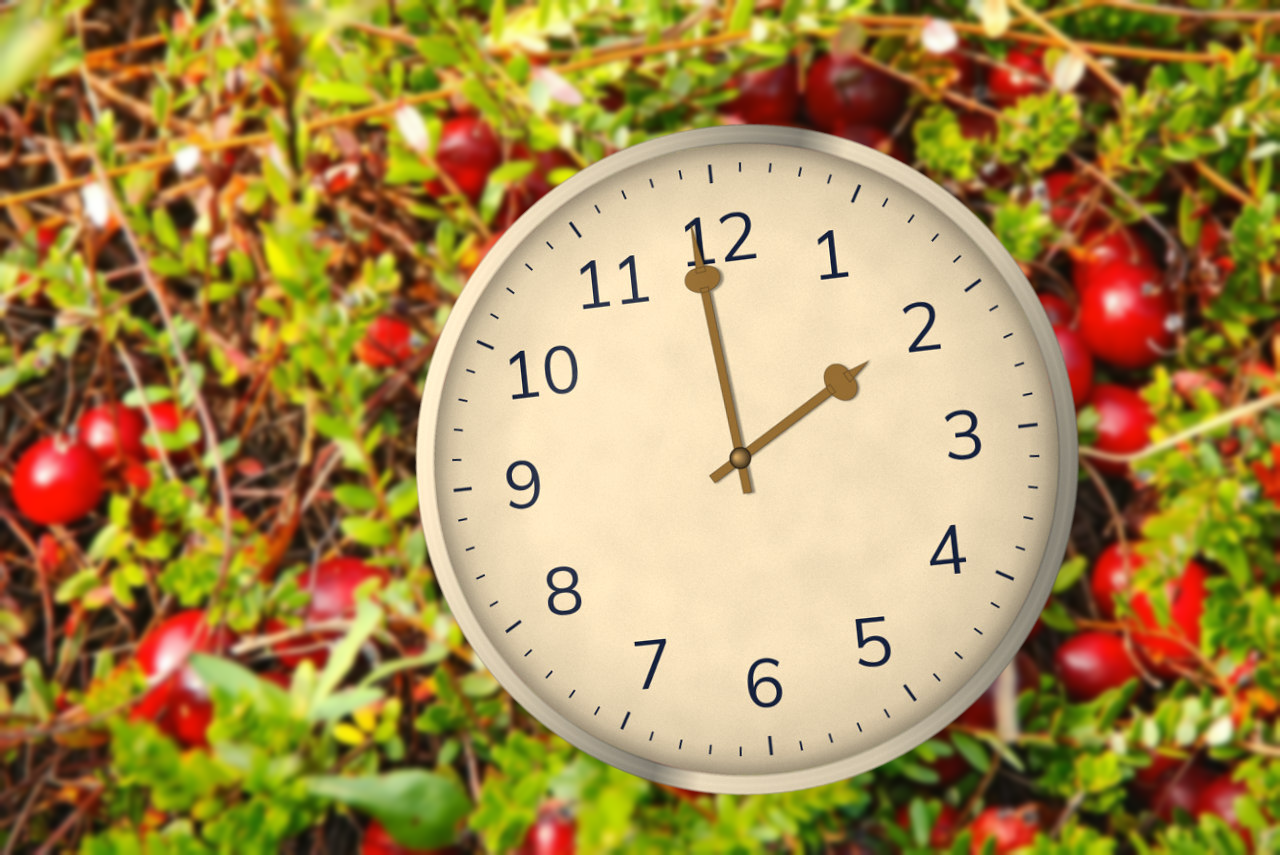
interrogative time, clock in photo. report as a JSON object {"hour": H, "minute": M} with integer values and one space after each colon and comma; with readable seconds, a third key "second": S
{"hour": 1, "minute": 59}
